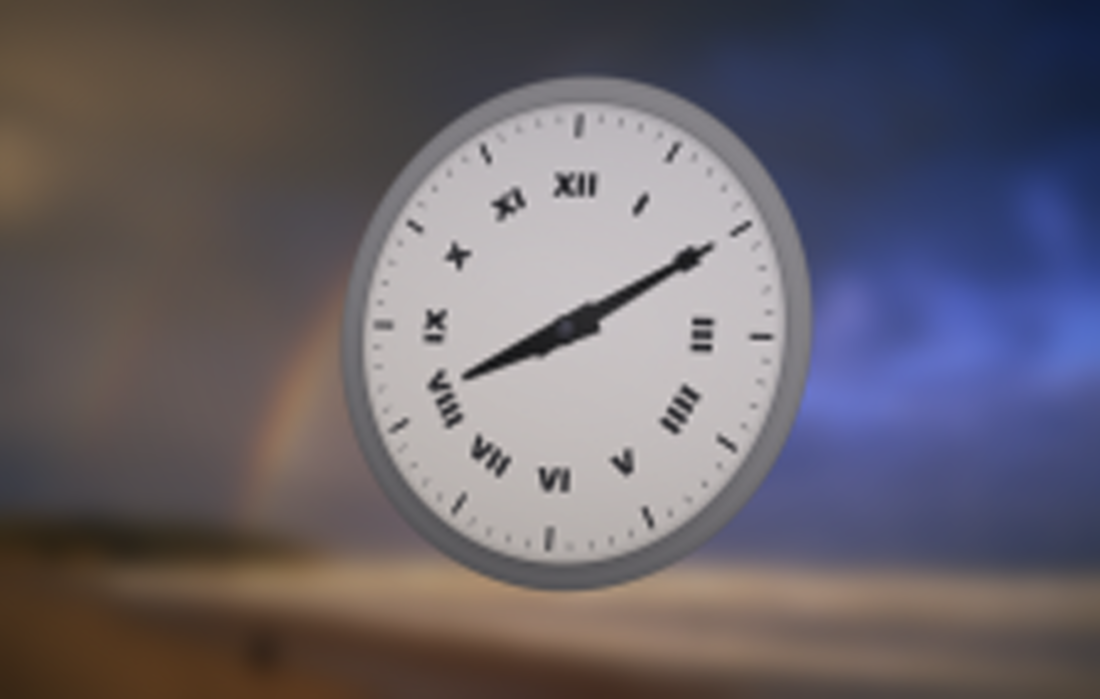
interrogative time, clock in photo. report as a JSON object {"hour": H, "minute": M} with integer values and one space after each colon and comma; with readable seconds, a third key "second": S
{"hour": 8, "minute": 10}
